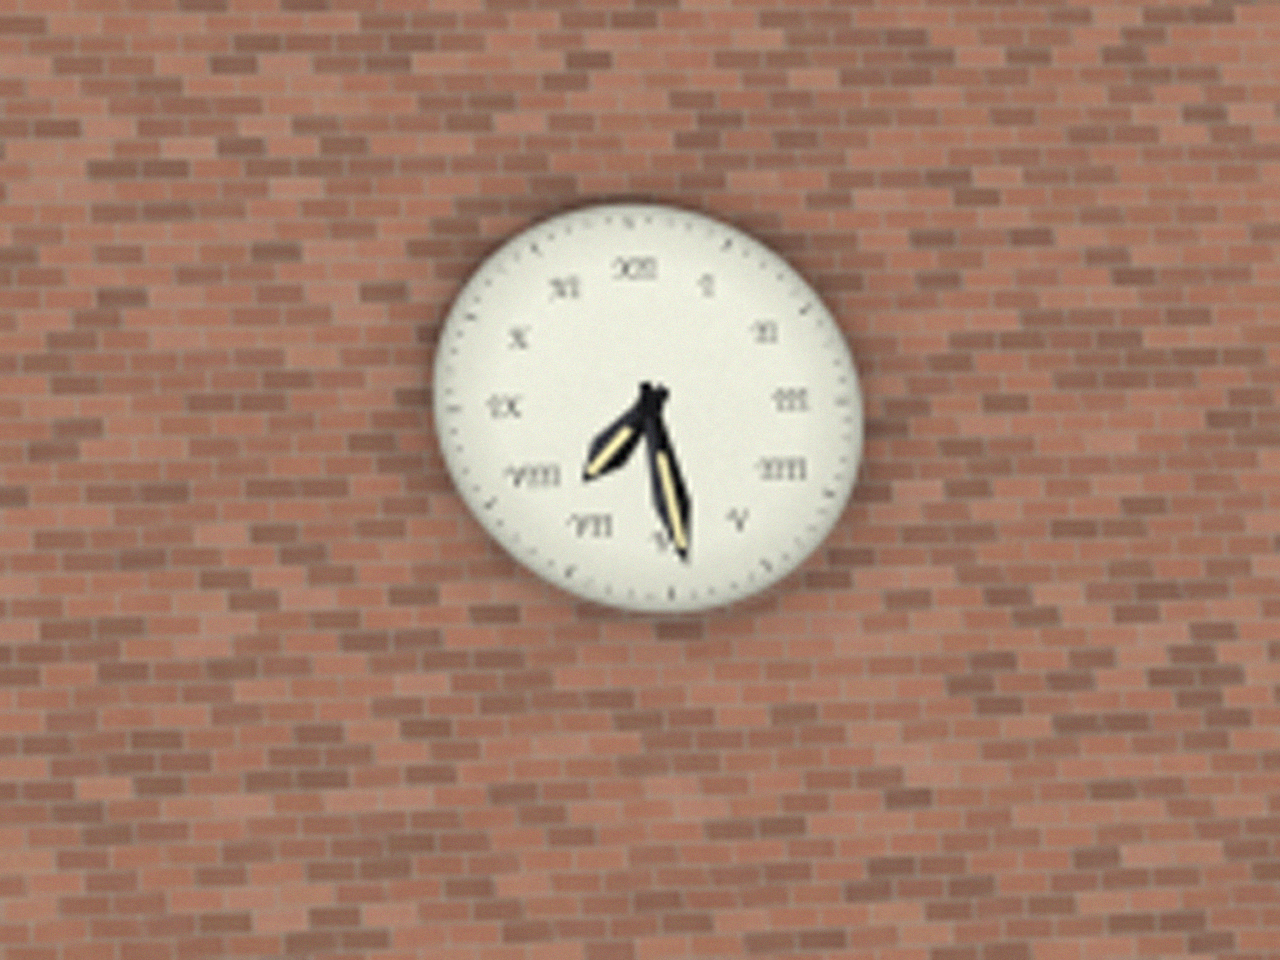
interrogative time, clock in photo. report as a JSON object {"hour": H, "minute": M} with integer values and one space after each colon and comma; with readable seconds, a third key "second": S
{"hour": 7, "minute": 29}
